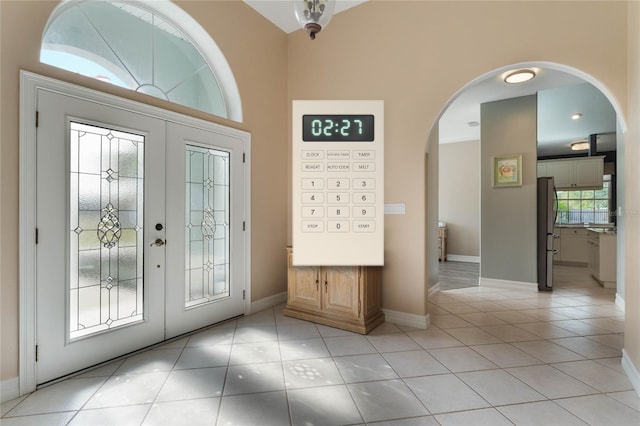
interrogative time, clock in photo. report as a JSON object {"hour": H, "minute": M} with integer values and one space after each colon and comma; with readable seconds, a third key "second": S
{"hour": 2, "minute": 27}
